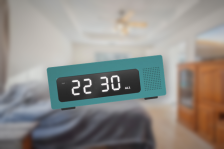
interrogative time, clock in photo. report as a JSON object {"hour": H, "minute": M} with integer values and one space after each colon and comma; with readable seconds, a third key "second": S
{"hour": 22, "minute": 30}
